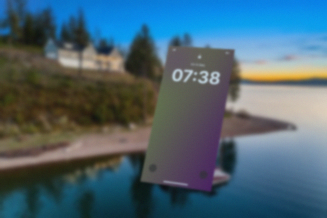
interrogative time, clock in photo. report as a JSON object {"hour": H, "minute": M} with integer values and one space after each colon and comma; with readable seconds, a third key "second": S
{"hour": 7, "minute": 38}
